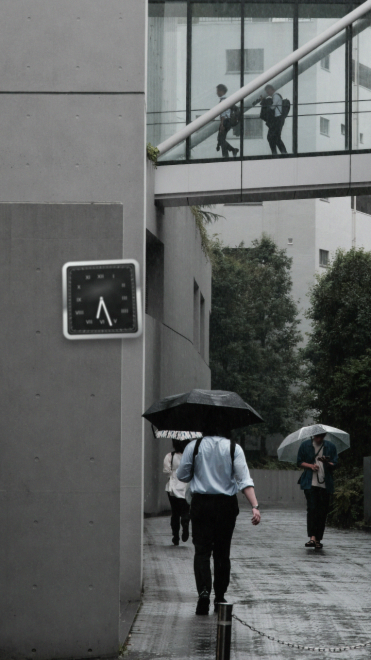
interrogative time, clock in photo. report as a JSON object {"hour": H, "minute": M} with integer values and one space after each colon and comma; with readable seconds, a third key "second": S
{"hour": 6, "minute": 27}
